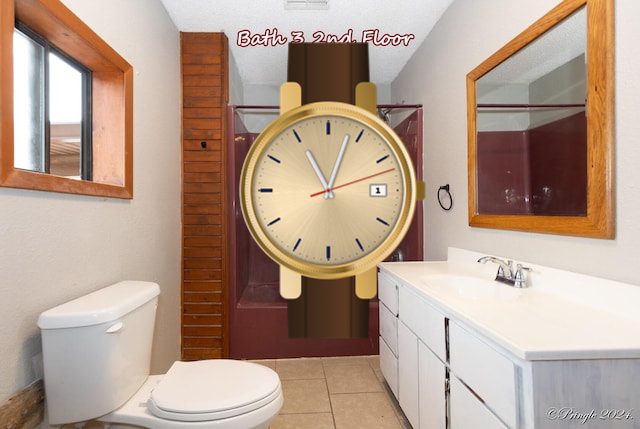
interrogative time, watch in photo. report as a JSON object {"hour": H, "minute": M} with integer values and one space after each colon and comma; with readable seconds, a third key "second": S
{"hour": 11, "minute": 3, "second": 12}
